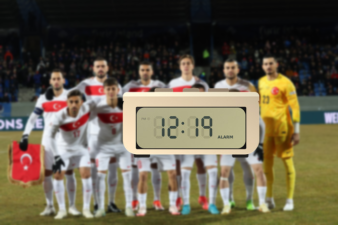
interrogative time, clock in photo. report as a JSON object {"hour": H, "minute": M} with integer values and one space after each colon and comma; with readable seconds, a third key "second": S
{"hour": 12, "minute": 19}
